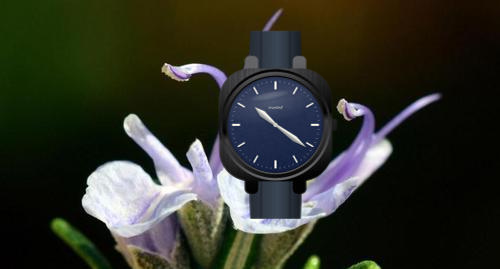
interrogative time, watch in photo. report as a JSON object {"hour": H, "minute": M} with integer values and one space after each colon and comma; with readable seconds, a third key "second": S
{"hour": 10, "minute": 21}
